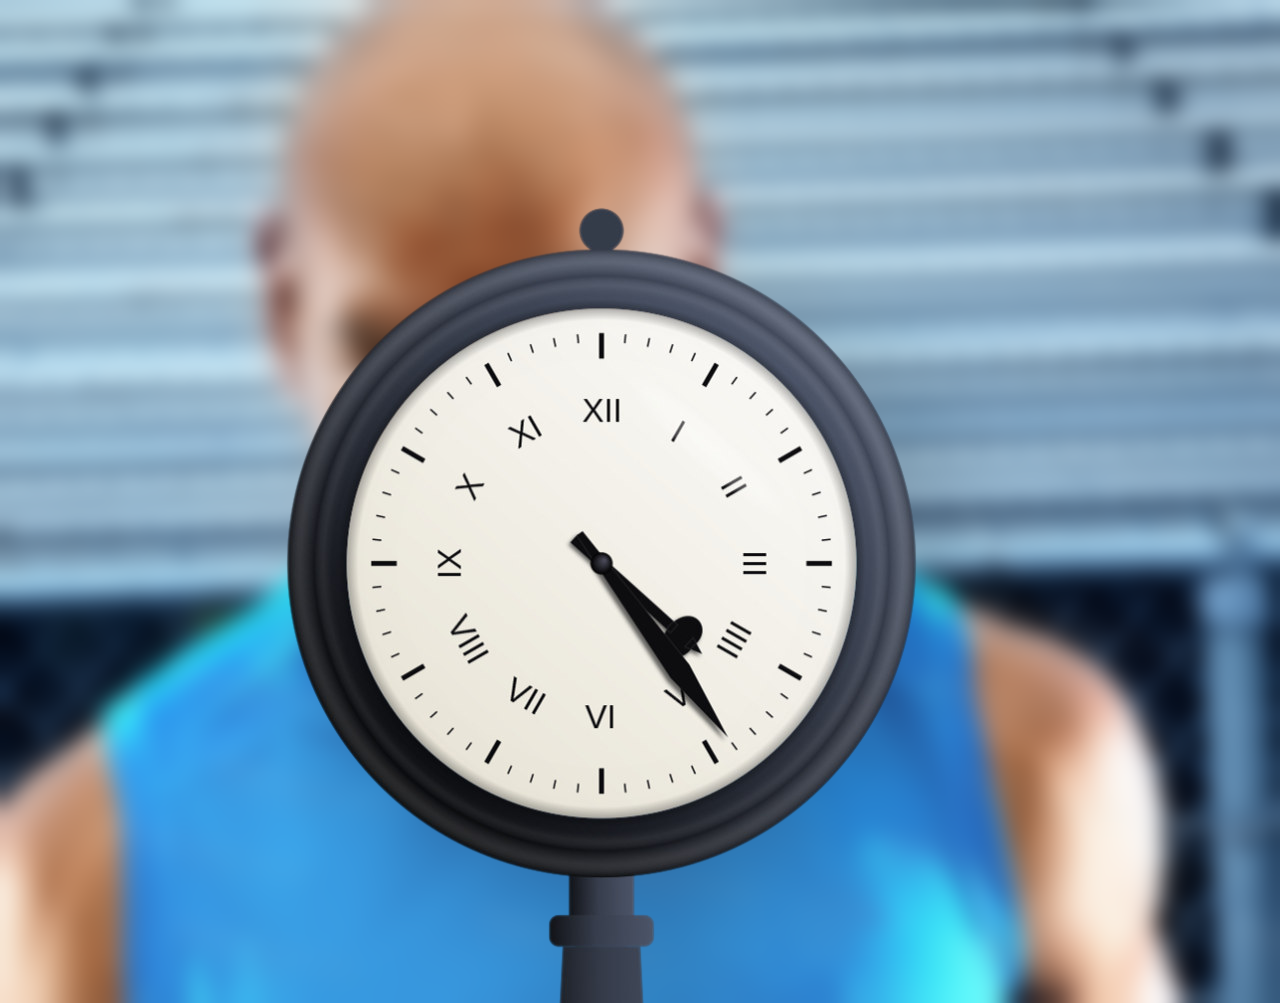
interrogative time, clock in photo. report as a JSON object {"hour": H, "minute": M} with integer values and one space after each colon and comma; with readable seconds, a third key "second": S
{"hour": 4, "minute": 24}
